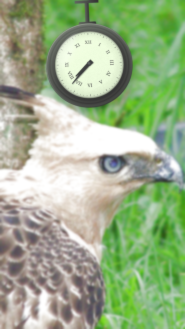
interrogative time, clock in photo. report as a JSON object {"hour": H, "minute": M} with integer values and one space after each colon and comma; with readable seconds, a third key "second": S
{"hour": 7, "minute": 37}
